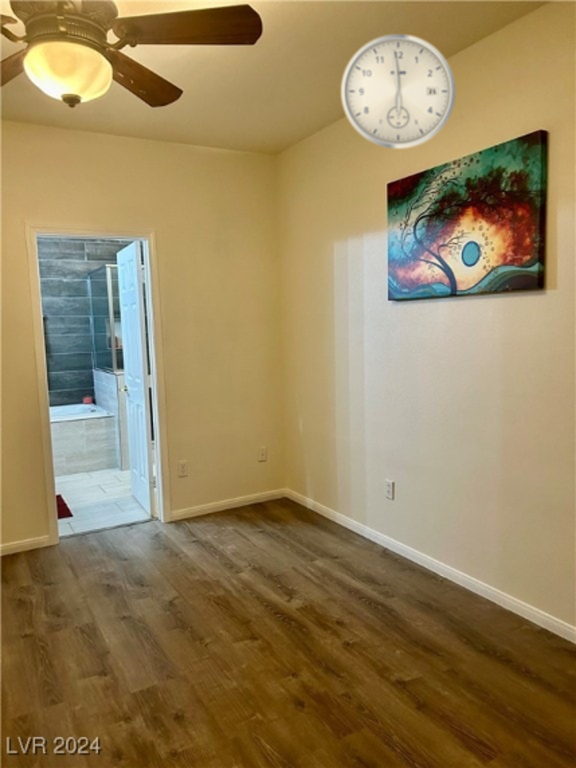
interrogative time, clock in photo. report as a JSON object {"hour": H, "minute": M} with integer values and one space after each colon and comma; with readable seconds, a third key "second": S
{"hour": 5, "minute": 59}
